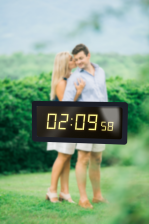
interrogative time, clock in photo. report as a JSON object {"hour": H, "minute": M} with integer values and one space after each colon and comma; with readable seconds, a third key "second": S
{"hour": 2, "minute": 9, "second": 58}
